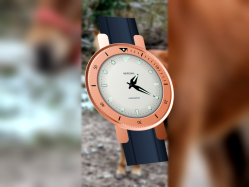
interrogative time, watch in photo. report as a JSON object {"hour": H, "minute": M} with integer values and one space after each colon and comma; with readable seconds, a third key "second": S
{"hour": 1, "minute": 20}
